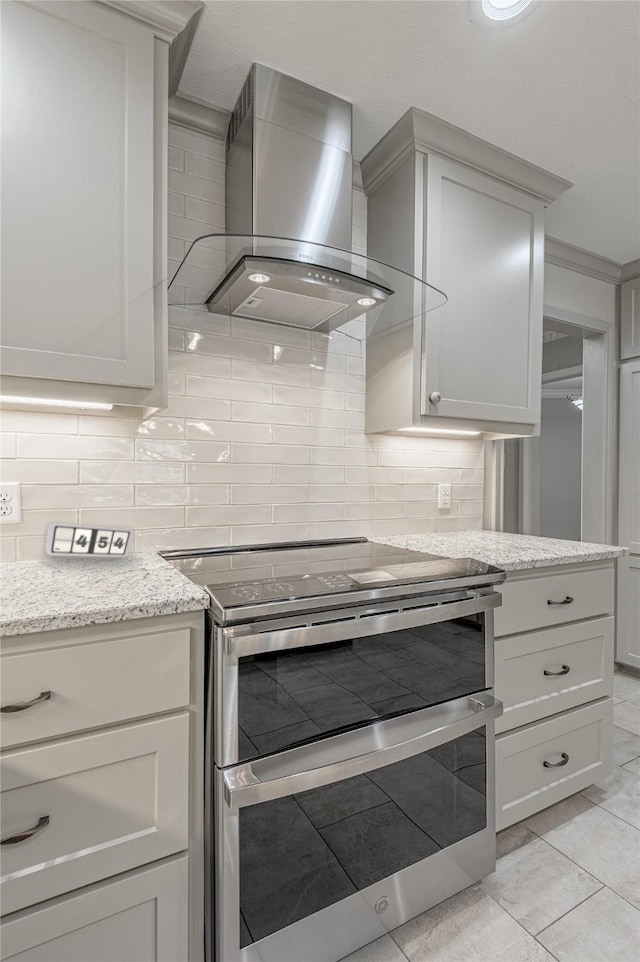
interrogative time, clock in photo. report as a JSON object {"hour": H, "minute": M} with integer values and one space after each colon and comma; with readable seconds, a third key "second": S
{"hour": 4, "minute": 54}
